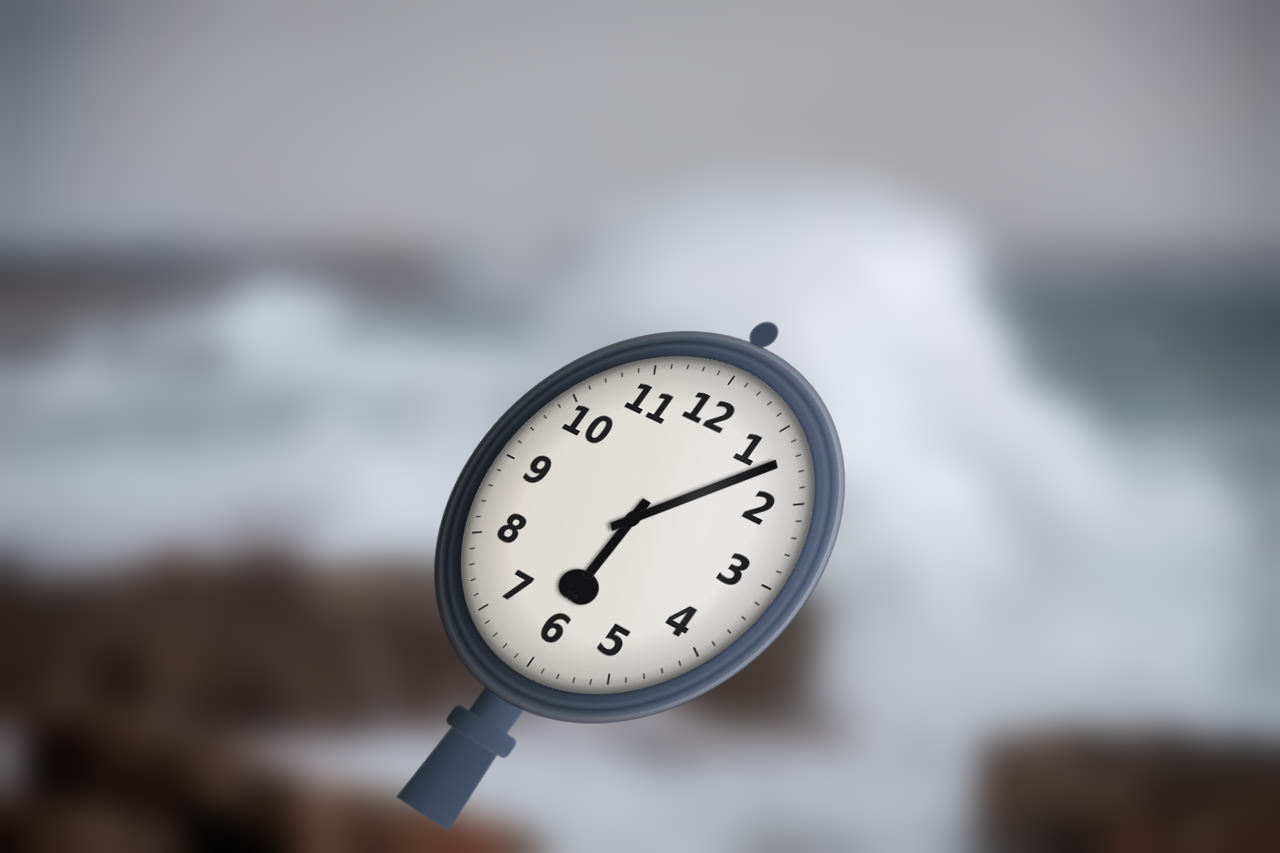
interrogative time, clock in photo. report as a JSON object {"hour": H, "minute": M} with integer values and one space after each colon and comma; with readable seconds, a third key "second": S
{"hour": 6, "minute": 7}
